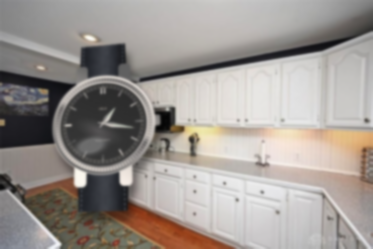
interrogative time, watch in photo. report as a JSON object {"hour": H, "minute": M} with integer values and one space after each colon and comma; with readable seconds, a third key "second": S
{"hour": 1, "minute": 17}
